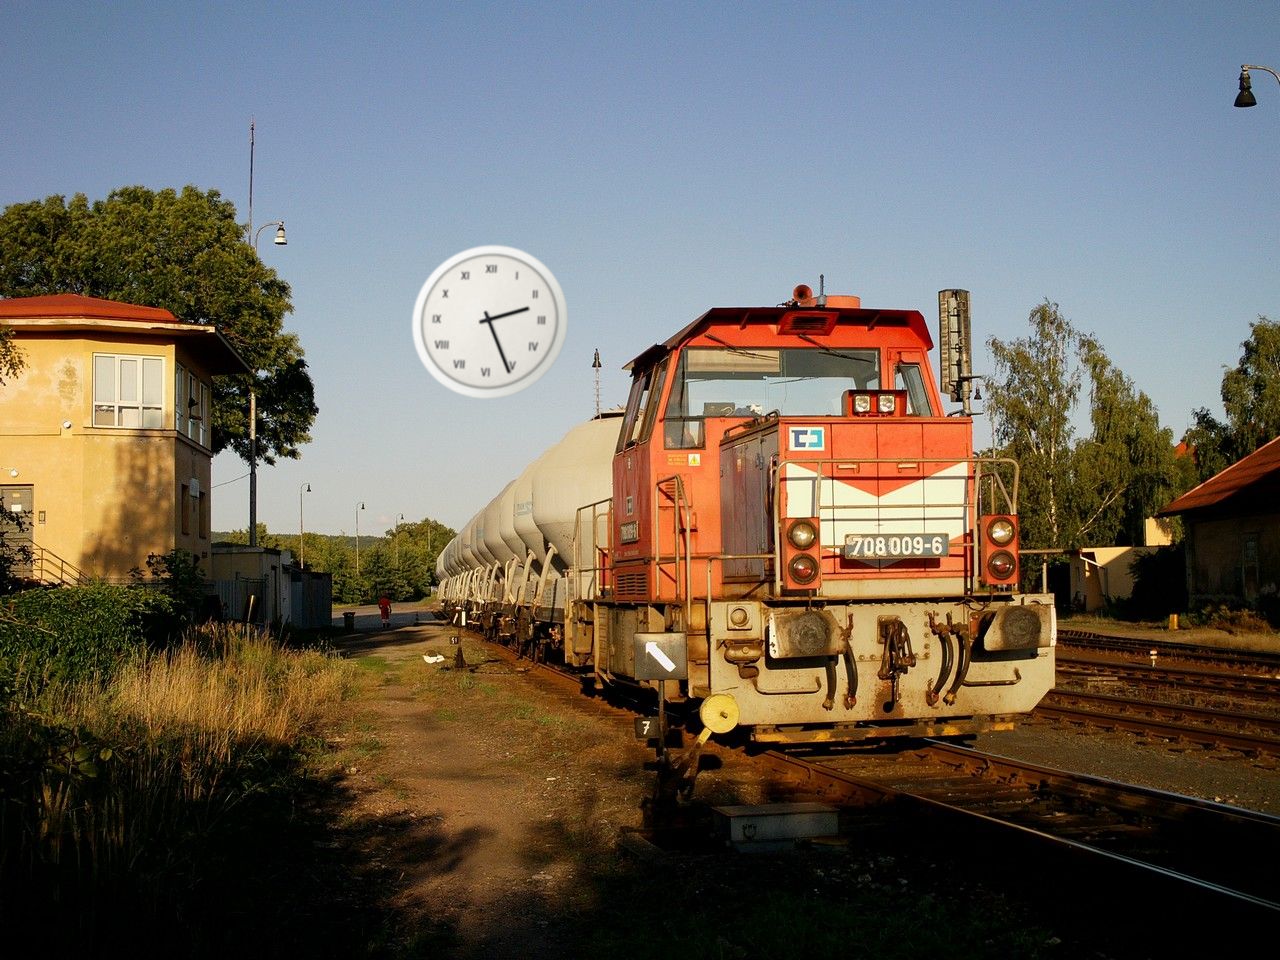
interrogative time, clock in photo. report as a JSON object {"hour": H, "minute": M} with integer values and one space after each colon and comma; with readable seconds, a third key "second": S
{"hour": 2, "minute": 26}
